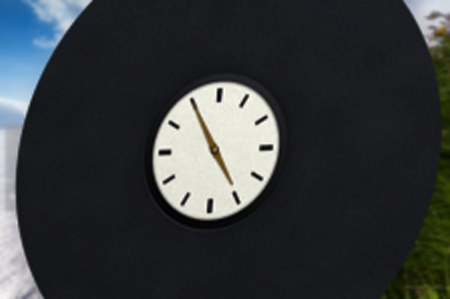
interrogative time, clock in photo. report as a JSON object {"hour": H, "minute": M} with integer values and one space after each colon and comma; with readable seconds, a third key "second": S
{"hour": 4, "minute": 55}
